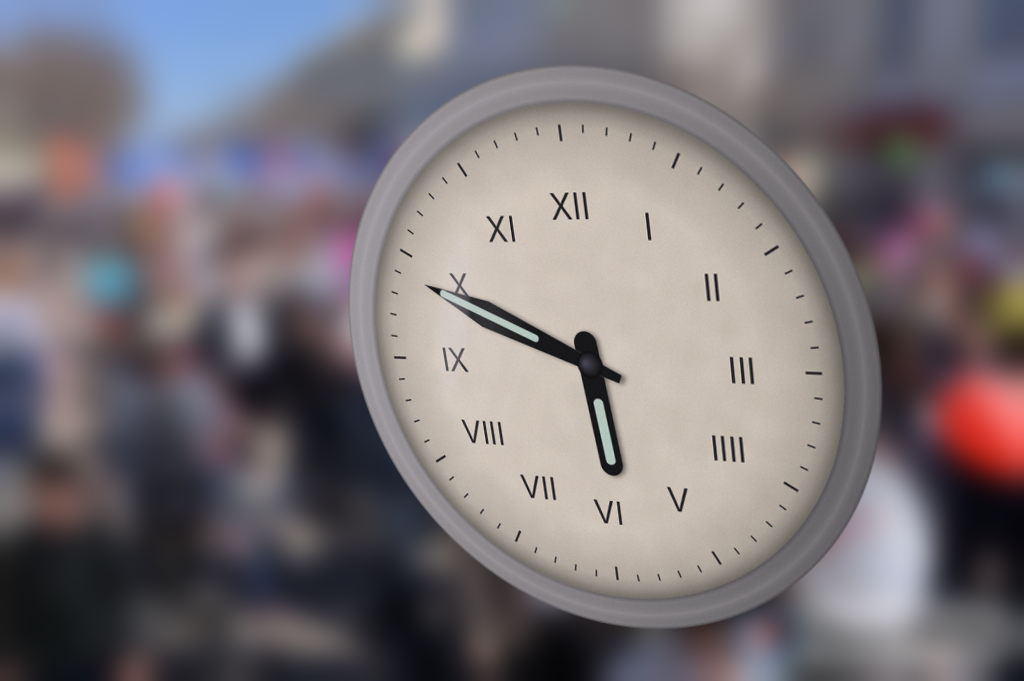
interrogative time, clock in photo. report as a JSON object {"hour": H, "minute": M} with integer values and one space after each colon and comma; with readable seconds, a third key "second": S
{"hour": 5, "minute": 49}
